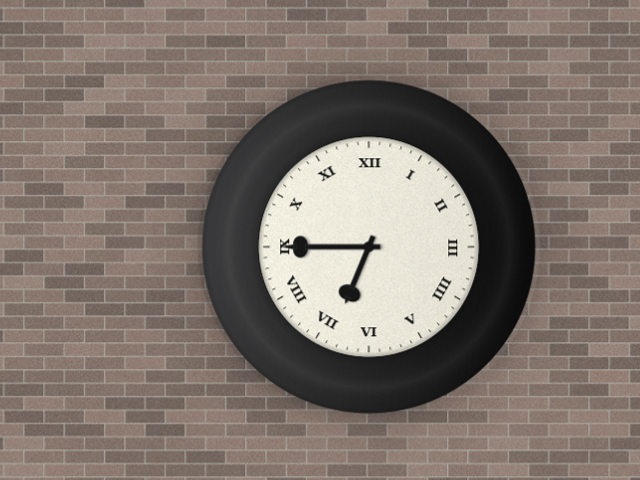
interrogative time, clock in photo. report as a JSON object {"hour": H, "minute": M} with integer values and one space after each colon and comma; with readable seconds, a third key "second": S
{"hour": 6, "minute": 45}
